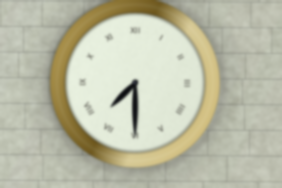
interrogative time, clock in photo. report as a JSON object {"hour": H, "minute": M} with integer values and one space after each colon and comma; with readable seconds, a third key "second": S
{"hour": 7, "minute": 30}
